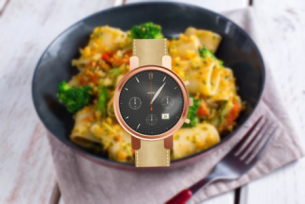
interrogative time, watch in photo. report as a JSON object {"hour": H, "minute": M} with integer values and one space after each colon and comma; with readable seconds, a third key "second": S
{"hour": 1, "minute": 6}
